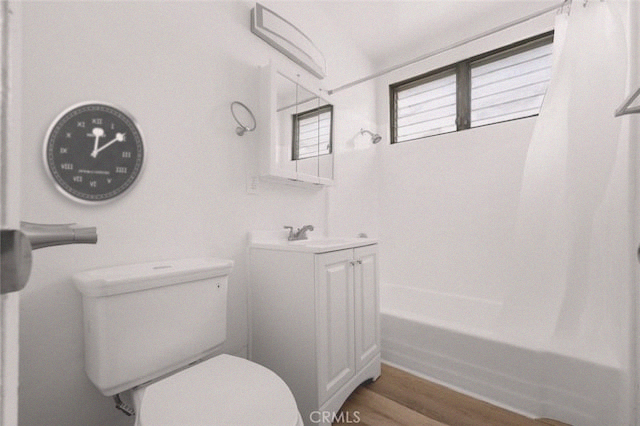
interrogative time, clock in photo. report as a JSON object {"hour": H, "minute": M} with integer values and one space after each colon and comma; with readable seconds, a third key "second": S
{"hour": 12, "minute": 9}
